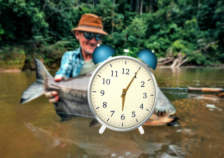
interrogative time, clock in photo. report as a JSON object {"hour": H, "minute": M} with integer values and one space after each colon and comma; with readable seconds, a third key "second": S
{"hour": 6, "minute": 5}
